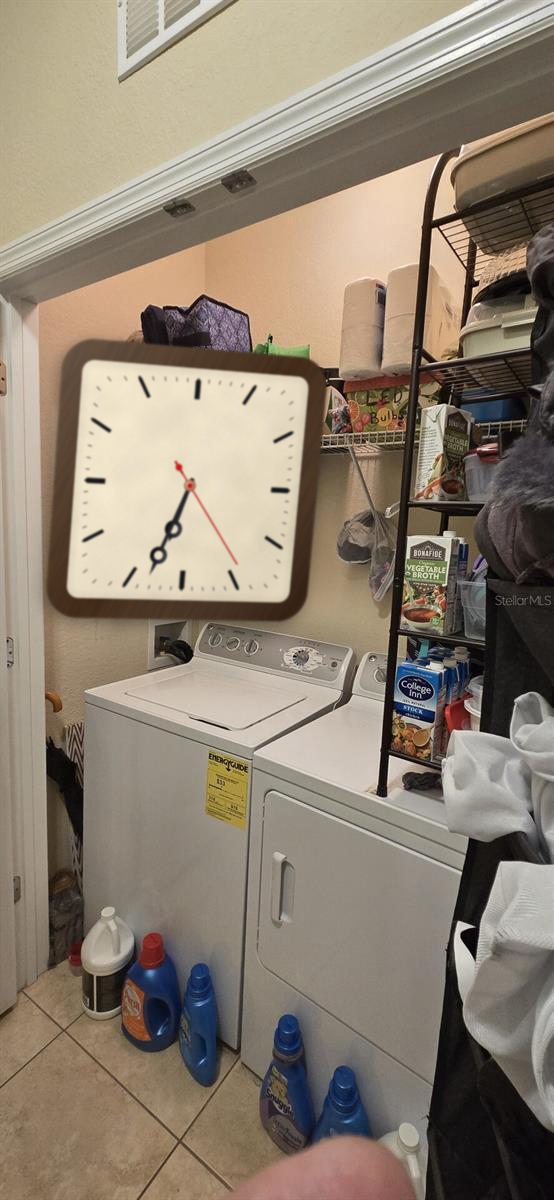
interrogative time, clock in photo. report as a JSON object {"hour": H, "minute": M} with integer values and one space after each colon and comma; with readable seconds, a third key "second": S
{"hour": 6, "minute": 33, "second": 24}
